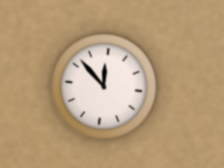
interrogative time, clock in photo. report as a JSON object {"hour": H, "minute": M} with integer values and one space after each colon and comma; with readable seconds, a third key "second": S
{"hour": 11, "minute": 52}
